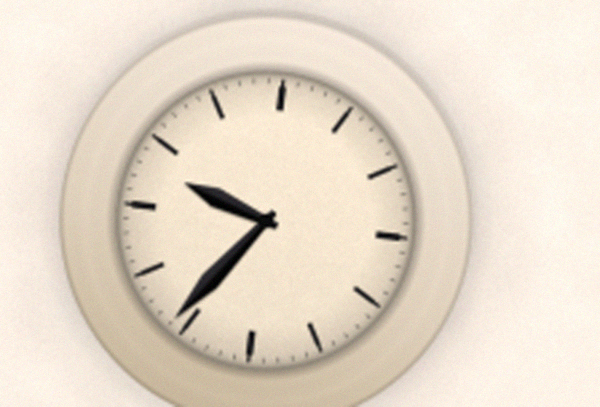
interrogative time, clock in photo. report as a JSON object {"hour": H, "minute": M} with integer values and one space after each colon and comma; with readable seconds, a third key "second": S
{"hour": 9, "minute": 36}
